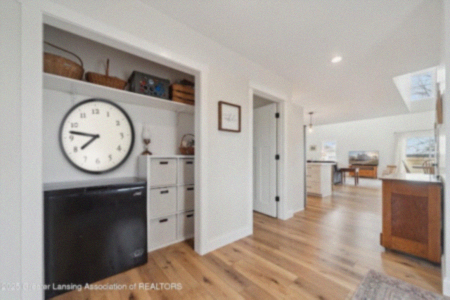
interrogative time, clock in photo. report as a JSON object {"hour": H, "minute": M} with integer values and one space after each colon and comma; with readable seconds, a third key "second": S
{"hour": 7, "minute": 47}
